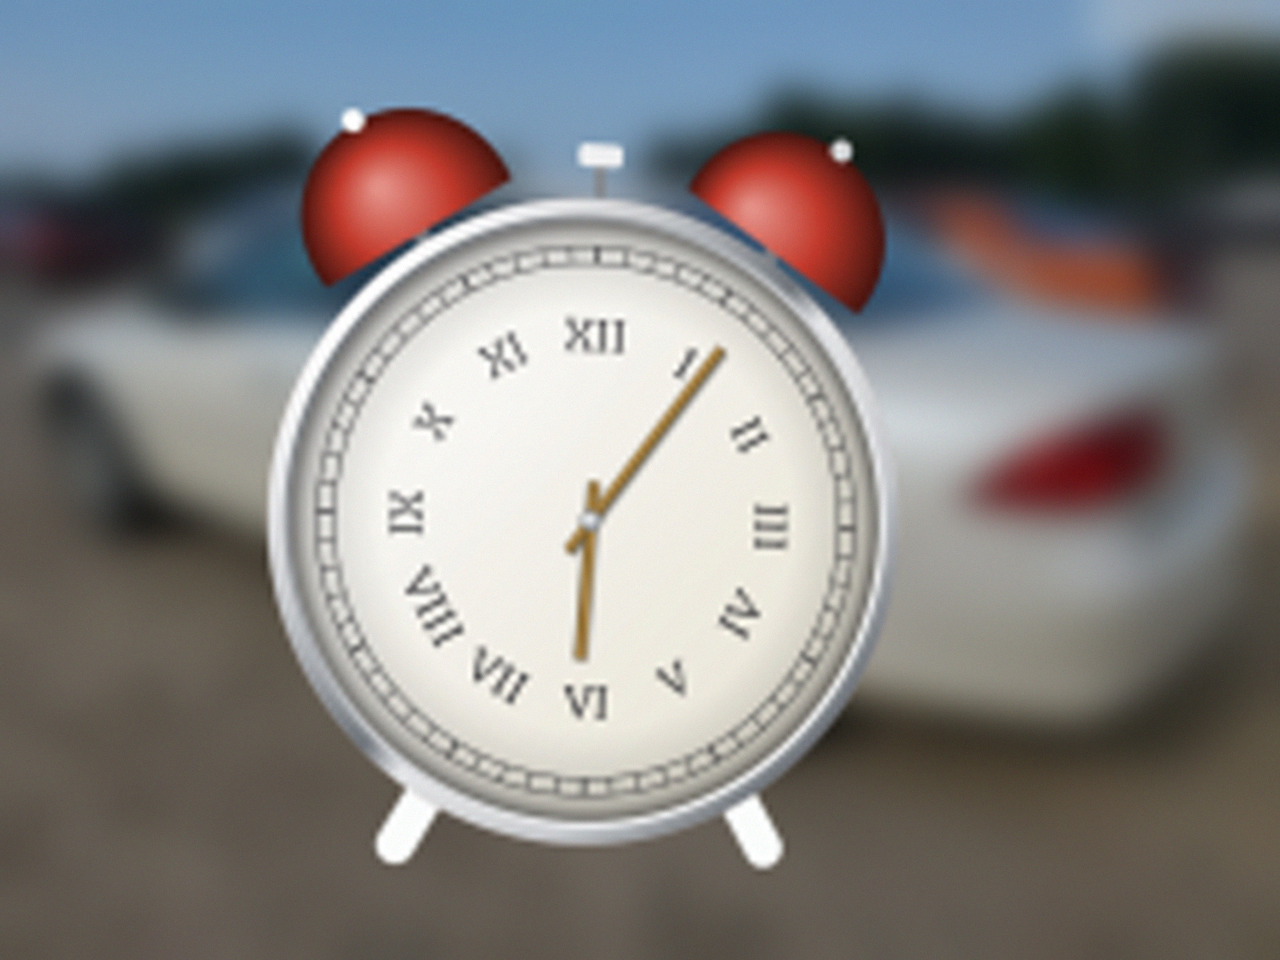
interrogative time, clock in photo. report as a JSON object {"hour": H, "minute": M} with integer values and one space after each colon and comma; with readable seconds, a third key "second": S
{"hour": 6, "minute": 6}
